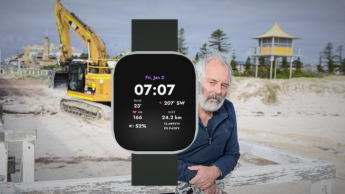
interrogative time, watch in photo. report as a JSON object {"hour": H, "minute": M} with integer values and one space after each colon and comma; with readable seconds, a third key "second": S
{"hour": 7, "minute": 7}
